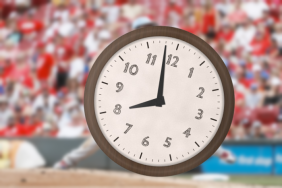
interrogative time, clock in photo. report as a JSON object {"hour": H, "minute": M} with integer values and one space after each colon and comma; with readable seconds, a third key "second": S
{"hour": 7, "minute": 58}
